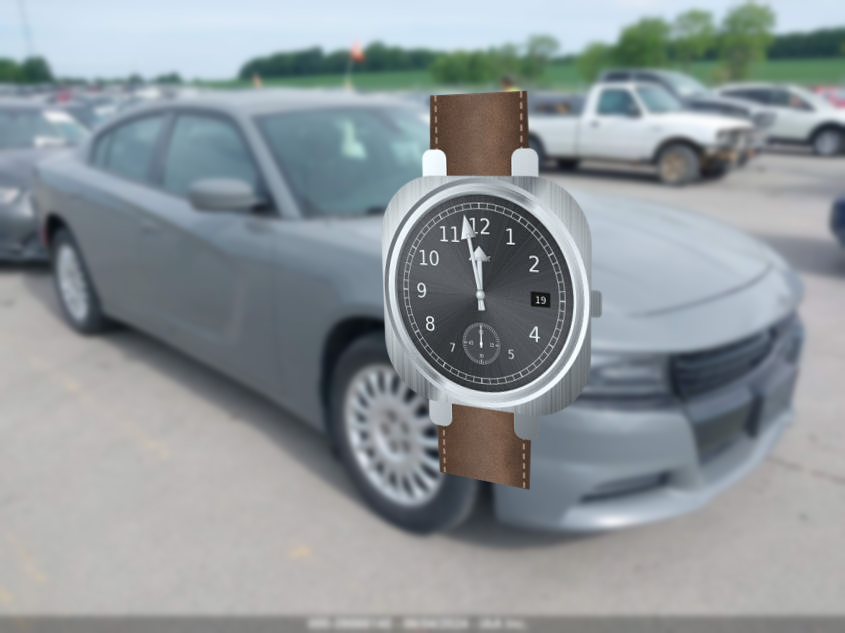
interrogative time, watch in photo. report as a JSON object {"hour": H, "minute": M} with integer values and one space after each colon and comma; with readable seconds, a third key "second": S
{"hour": 11, "minute": 58}
